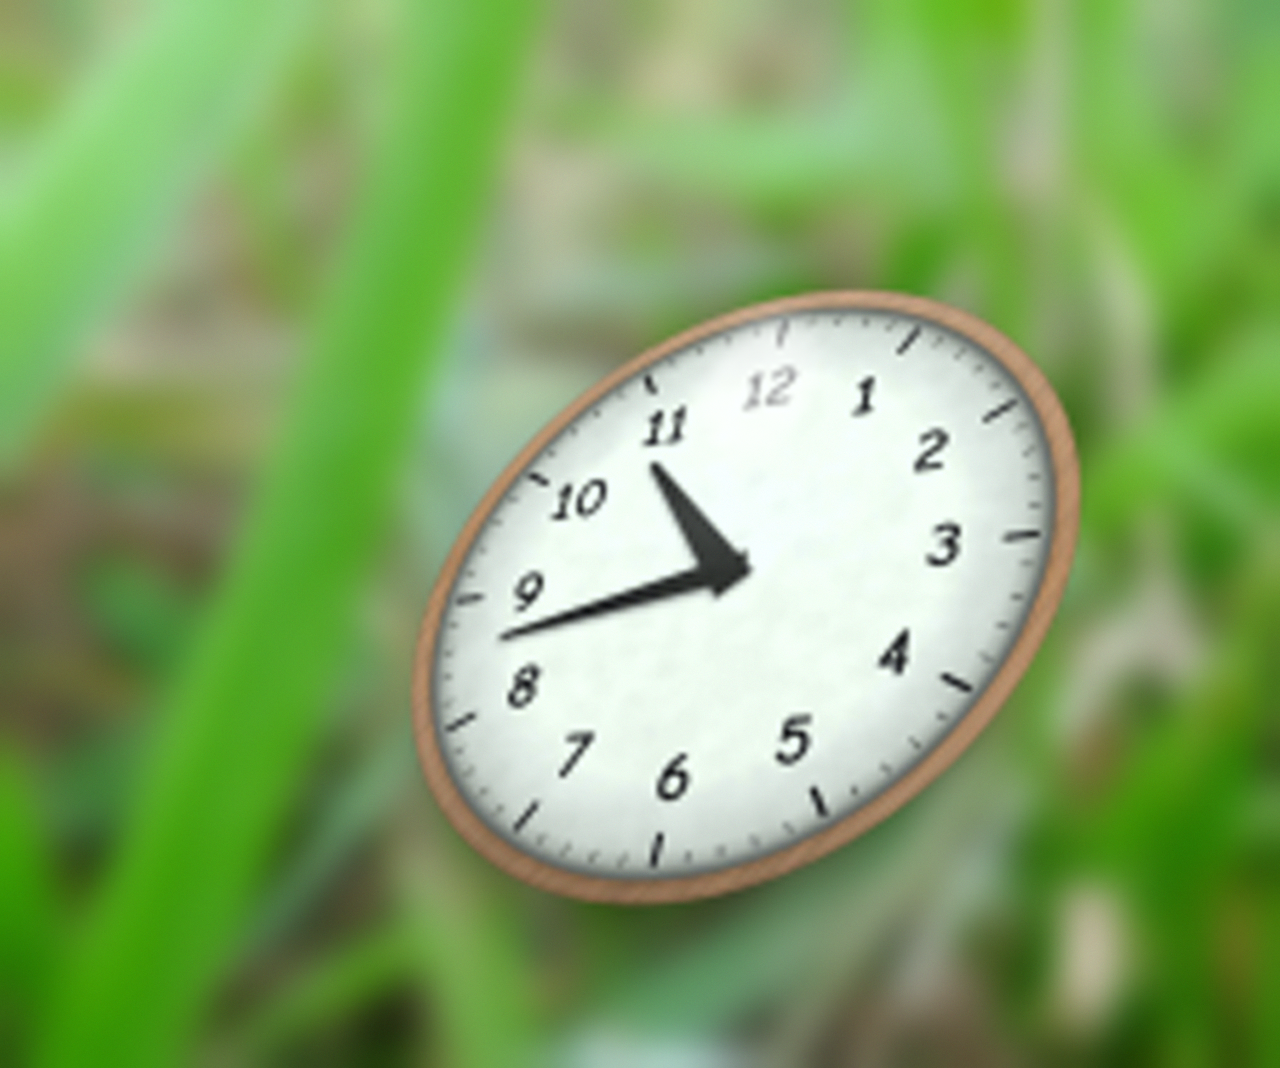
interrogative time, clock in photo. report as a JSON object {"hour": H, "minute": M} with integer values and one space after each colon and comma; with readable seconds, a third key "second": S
{"hour": 10, "minute": 43}
